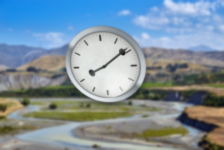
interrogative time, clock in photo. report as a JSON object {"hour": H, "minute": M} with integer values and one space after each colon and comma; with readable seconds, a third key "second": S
{"hour": 8, "minute": 9}
